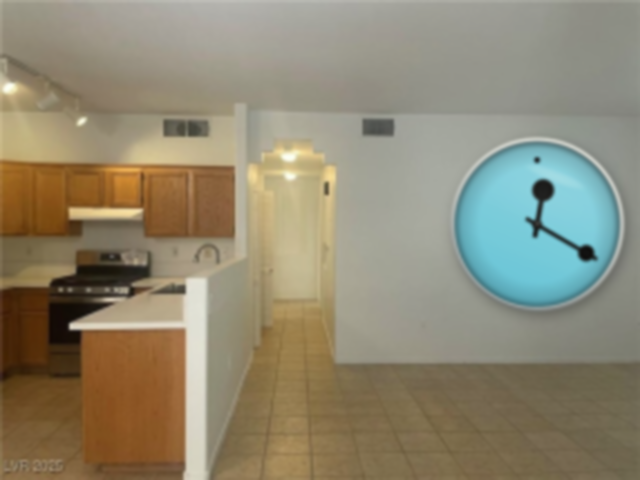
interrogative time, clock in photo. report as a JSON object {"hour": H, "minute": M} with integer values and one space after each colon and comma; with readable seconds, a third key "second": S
{"hour": 12, "minute": 20}
